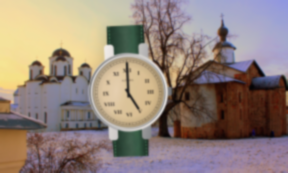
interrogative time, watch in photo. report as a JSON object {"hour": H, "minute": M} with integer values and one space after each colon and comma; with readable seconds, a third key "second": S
{"hour": 5, "minute": 0}
